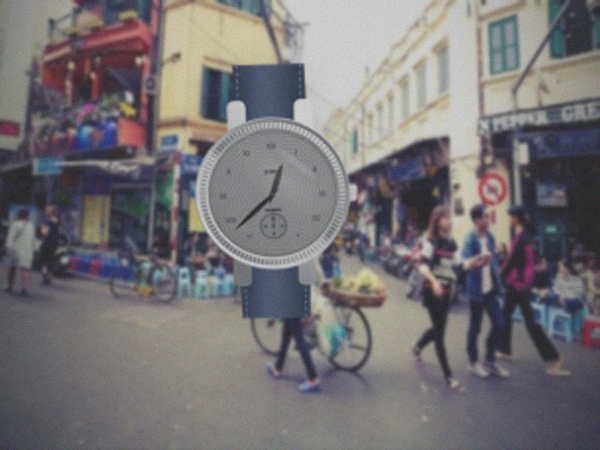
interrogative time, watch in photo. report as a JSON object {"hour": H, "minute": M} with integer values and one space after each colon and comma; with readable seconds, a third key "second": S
{"hour": 12, "minute": 38}
